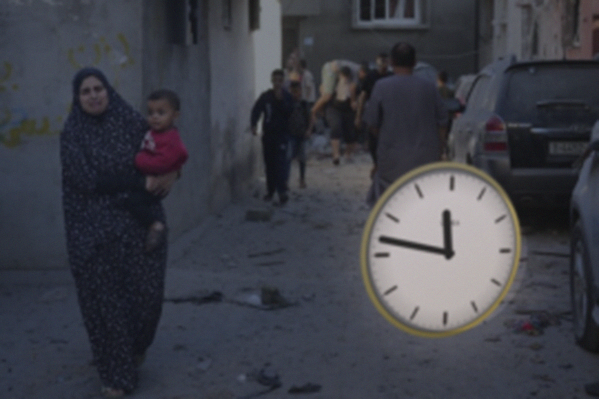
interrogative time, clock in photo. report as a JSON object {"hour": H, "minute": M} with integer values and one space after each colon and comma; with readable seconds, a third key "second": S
{"hour": 11, "minute": 47}
